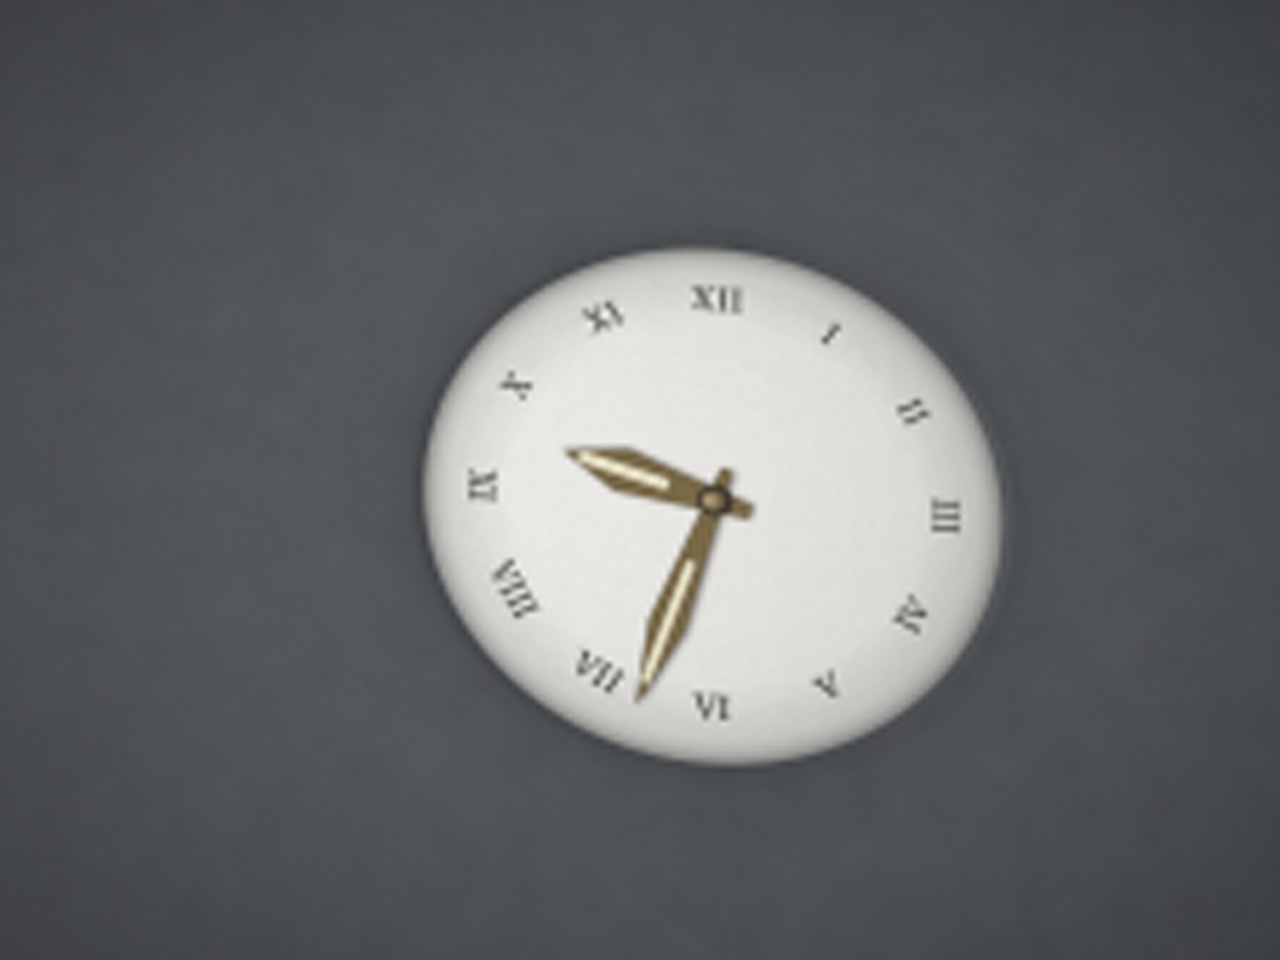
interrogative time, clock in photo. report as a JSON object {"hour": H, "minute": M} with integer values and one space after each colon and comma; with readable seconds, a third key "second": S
{"hour": 9, "minute": 33}
